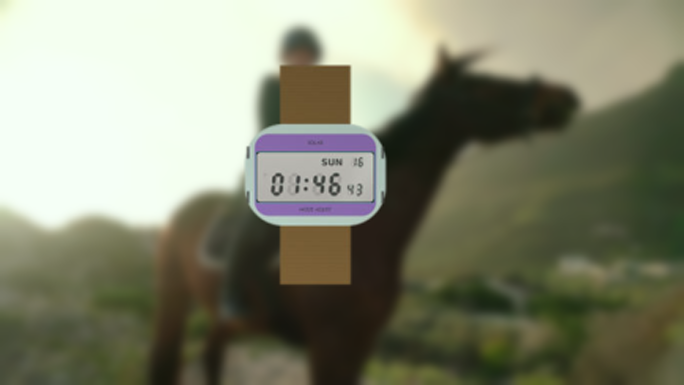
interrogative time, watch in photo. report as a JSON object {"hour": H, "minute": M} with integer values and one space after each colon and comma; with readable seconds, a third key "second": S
{"hour": 1, "minute": 46, "second": 43}
